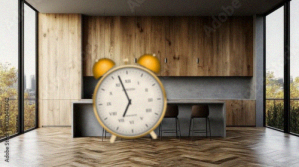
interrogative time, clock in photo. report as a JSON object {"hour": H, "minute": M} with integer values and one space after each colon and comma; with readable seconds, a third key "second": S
{"hour": 6, "minute": 57}
